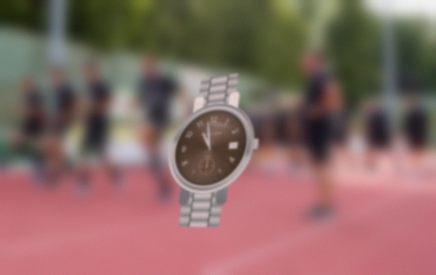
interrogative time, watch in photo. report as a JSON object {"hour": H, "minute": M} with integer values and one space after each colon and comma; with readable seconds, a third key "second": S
{"hour": 10, "minute": 58}
